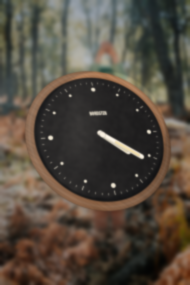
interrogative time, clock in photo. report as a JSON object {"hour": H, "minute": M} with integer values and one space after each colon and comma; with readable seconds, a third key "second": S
{"hour": 4, "minute": 21}
